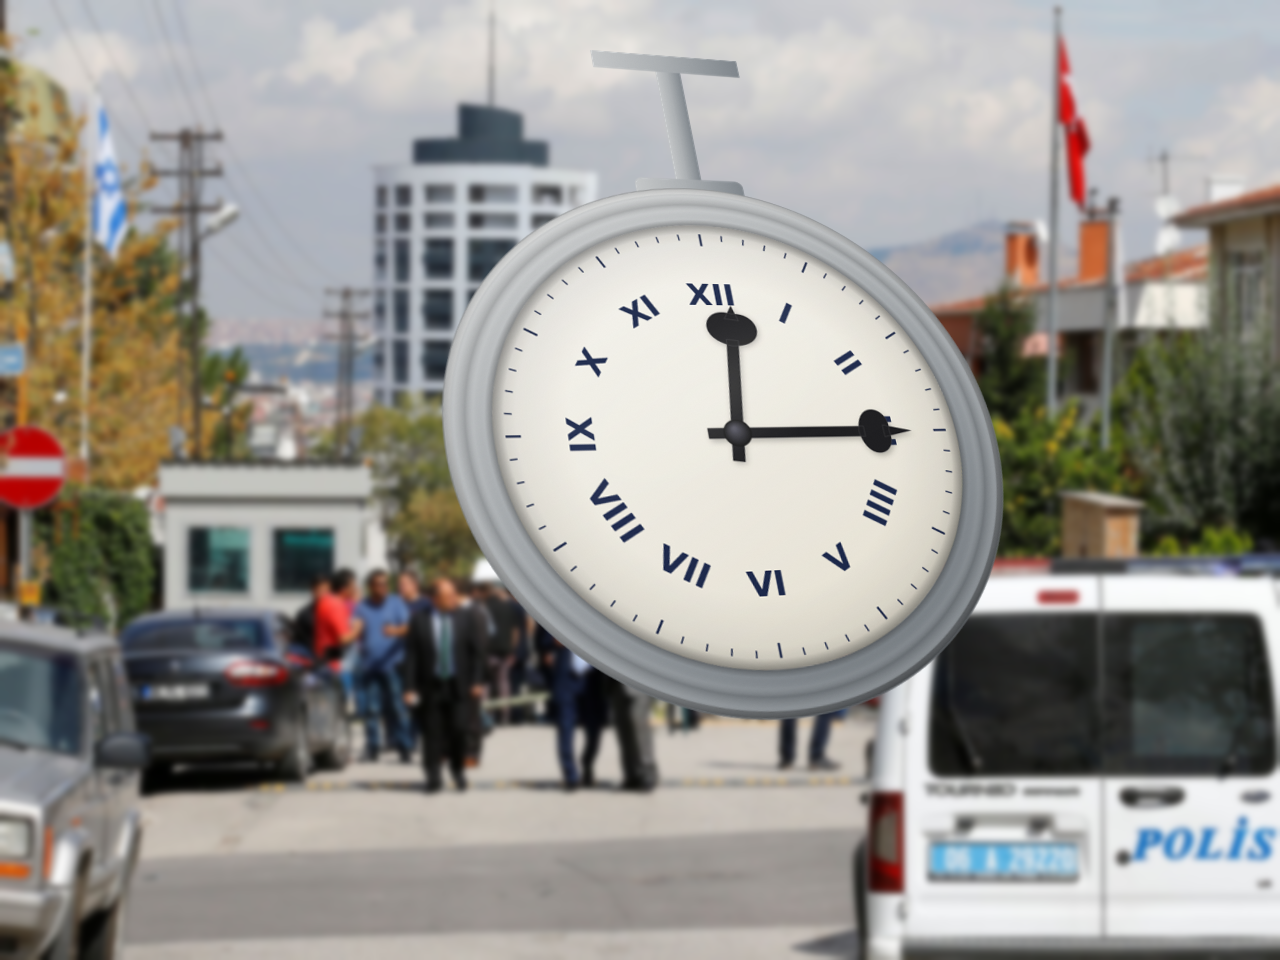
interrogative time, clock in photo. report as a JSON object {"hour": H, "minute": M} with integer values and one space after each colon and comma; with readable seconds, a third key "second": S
{"hour": 12, "minute": 15}
